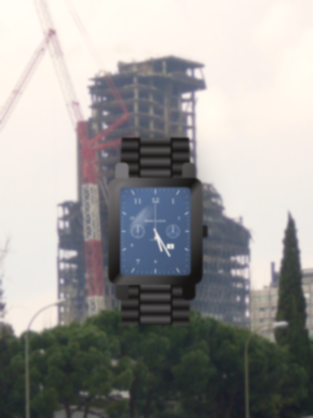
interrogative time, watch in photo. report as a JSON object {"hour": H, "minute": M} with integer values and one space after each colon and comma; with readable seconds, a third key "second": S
{"hour": 5, "minute": 25}
